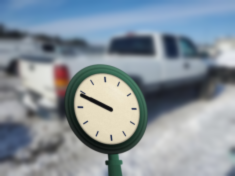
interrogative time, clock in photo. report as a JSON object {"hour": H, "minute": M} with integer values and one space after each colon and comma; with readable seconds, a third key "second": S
{"hour": 9, "minute": 49}
